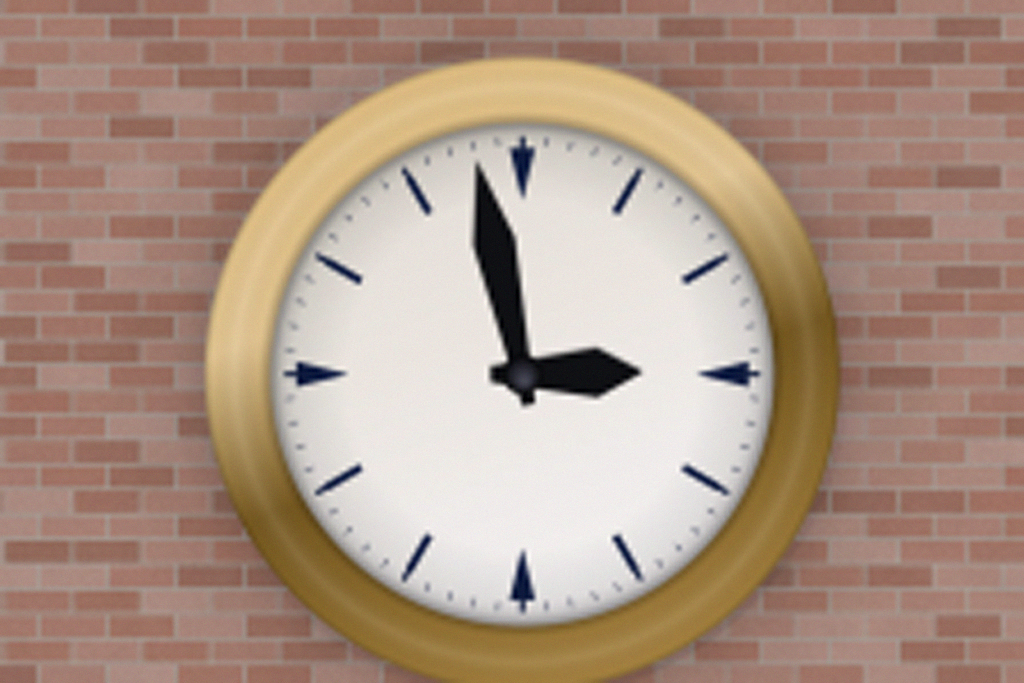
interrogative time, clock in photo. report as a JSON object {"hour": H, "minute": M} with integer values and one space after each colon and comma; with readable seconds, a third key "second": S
{"hour": 2, "minute": 58}
